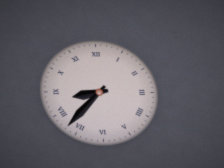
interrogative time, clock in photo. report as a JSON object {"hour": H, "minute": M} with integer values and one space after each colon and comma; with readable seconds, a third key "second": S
{"hour": 8, "minute": 37}
